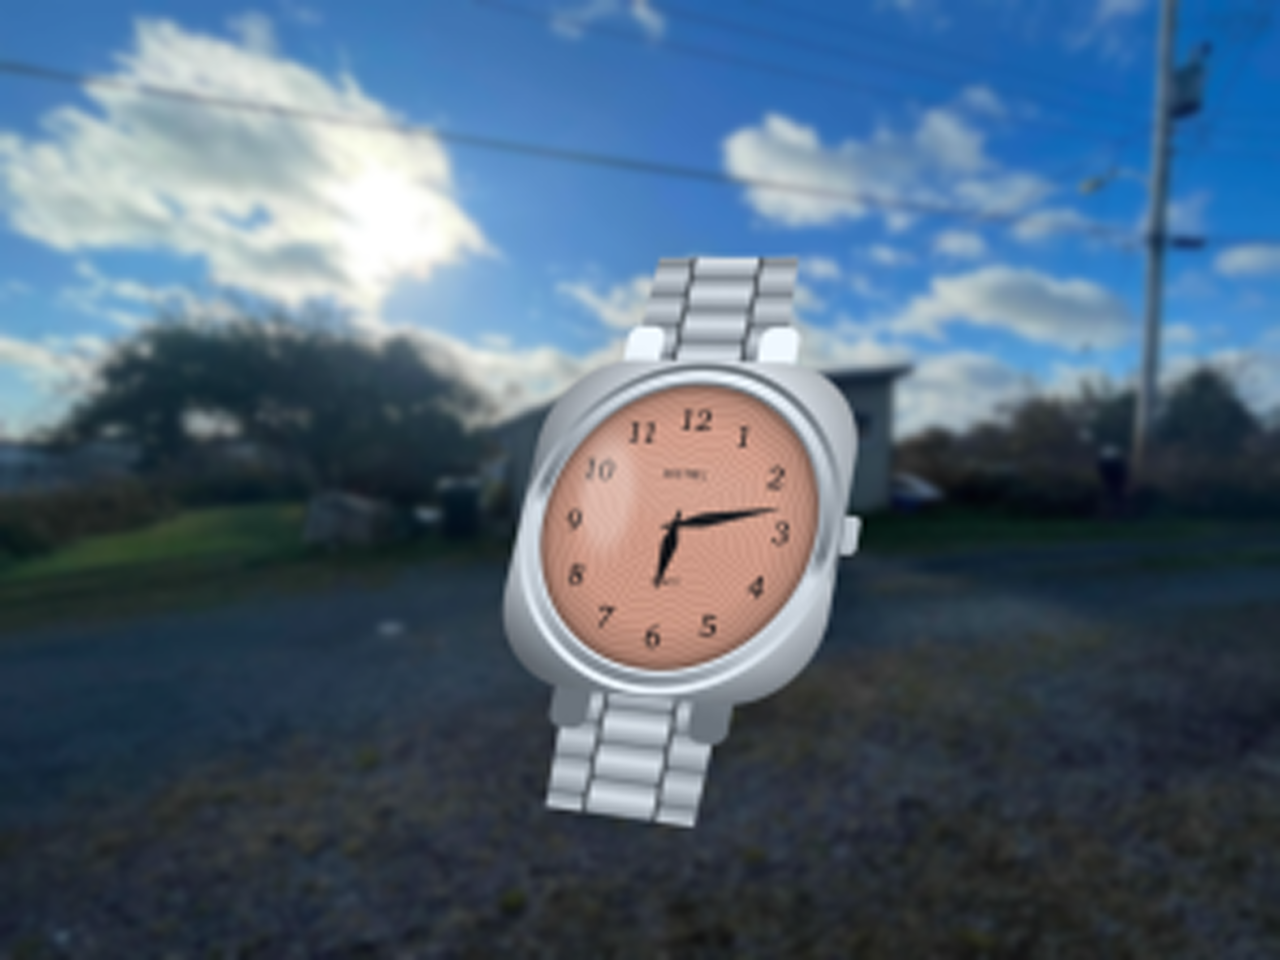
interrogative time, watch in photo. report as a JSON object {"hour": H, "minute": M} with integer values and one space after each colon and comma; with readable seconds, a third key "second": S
{"hour": 6, "minute": 13}
